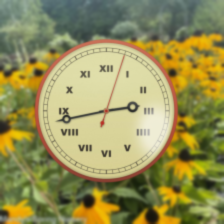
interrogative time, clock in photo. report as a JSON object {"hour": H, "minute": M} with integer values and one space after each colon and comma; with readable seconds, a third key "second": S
{"hour": 2, "minute": 43, "second": 3}
